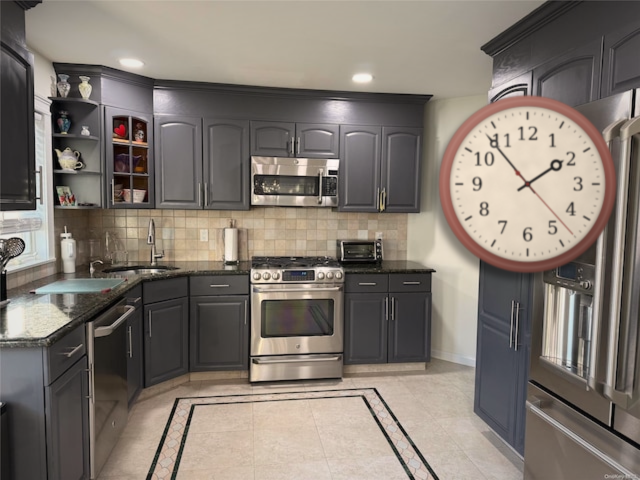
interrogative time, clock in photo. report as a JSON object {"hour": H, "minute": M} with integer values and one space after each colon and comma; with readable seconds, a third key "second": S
{"hour": 1, "minute": 53, "second": 23}
